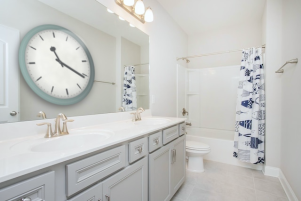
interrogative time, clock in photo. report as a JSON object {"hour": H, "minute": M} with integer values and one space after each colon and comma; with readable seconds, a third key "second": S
{"hour": 11, "minute": 21}
